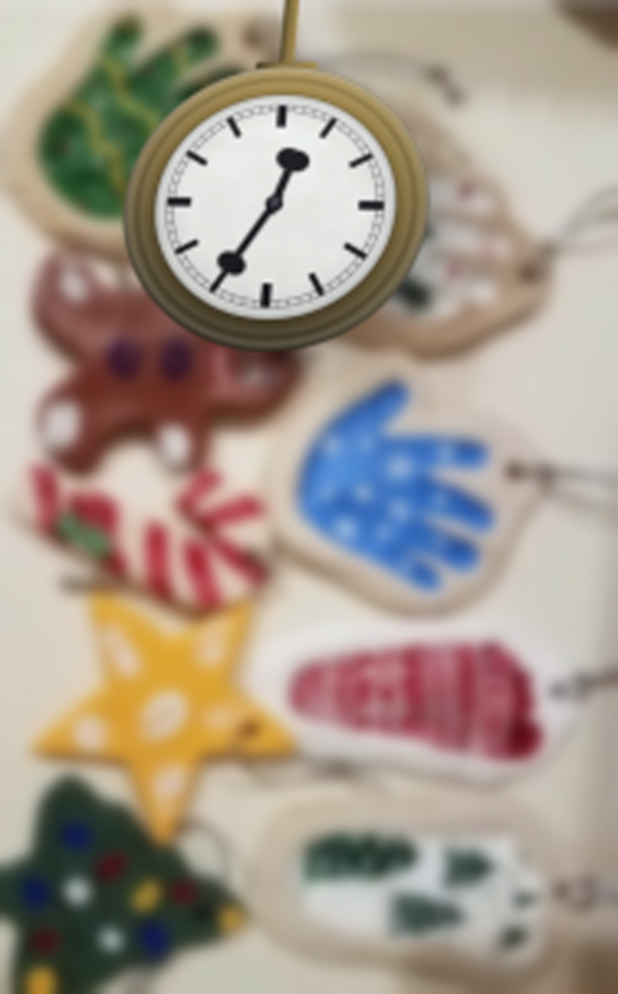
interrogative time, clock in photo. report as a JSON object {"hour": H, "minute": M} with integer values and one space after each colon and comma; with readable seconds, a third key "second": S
{"hour": 12, "minute": 35}
